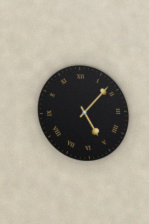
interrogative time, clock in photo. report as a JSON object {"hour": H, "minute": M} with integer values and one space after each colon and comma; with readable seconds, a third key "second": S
{"hour": 5, "minute": 8}
